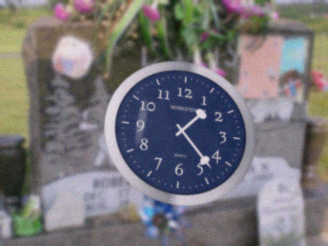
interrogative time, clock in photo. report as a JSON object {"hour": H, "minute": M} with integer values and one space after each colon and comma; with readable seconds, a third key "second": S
{"hour": 1, "minute": 23}
